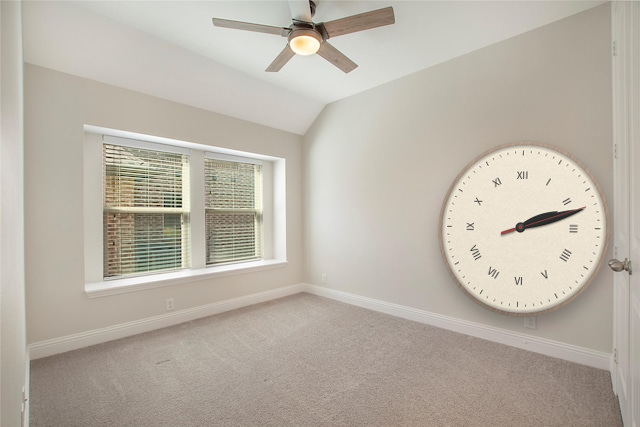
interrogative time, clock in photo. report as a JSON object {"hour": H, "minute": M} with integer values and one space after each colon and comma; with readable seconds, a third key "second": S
{"hour": 2, "minute": 12, "second": 12}
